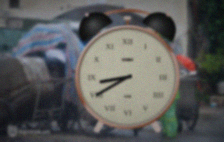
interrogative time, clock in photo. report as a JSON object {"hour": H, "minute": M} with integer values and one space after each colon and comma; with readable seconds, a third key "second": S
{"hour": 8, "minute": 40}
